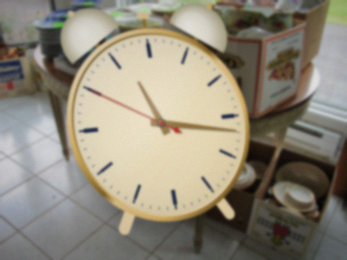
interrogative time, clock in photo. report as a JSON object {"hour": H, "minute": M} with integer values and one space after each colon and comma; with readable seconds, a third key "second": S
{"hour": 11, "minute": 16, "second": 50}
